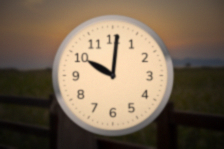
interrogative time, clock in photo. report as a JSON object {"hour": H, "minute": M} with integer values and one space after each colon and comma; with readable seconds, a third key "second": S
{"hour": 10, "minute": 1}
